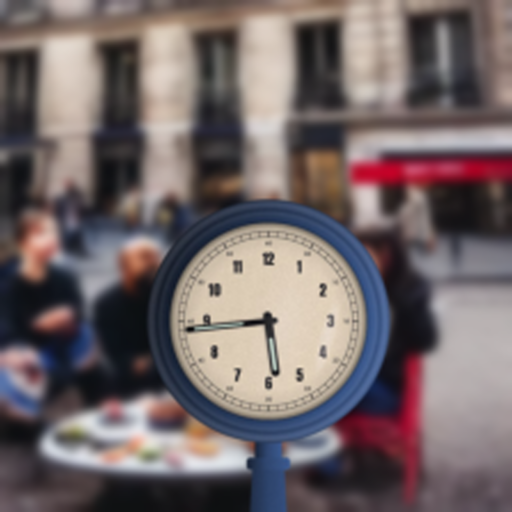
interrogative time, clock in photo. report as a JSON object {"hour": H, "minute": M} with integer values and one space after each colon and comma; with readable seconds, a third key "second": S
{"hour": 5, "minute": 44}
